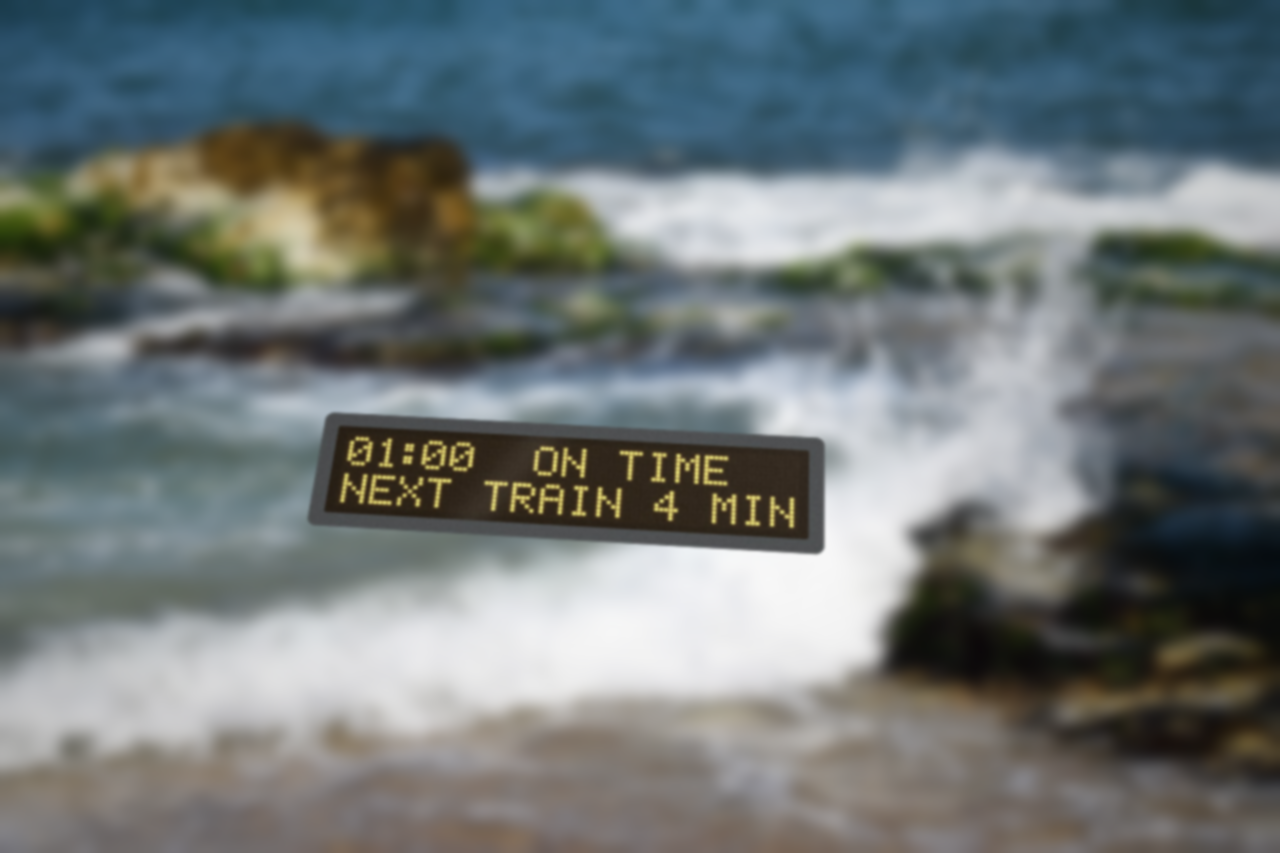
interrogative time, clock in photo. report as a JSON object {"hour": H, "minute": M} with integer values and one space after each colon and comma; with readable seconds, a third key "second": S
{"hour": 1, "minute": 0}
